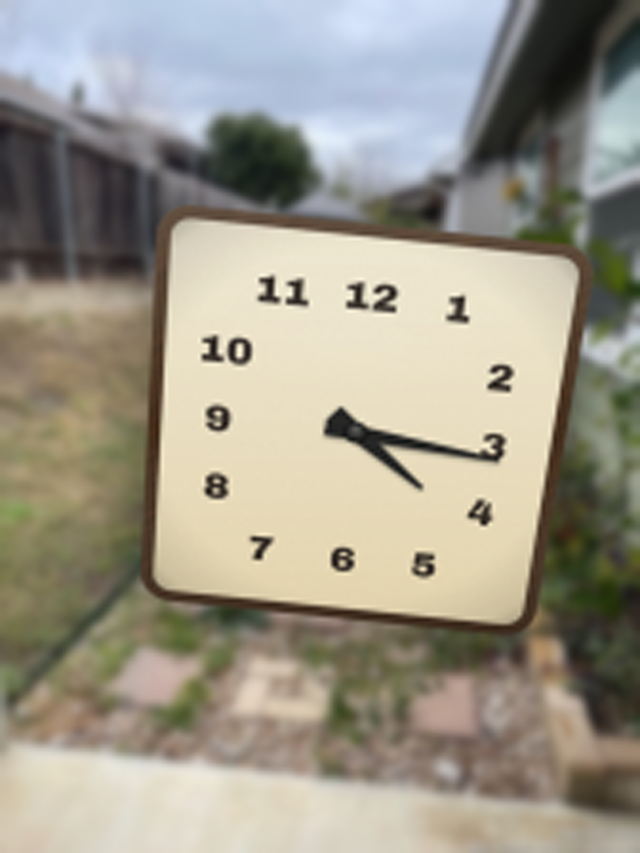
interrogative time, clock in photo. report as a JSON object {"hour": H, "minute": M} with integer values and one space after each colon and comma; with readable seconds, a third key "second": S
{"hour": 4, "minute": 16}
